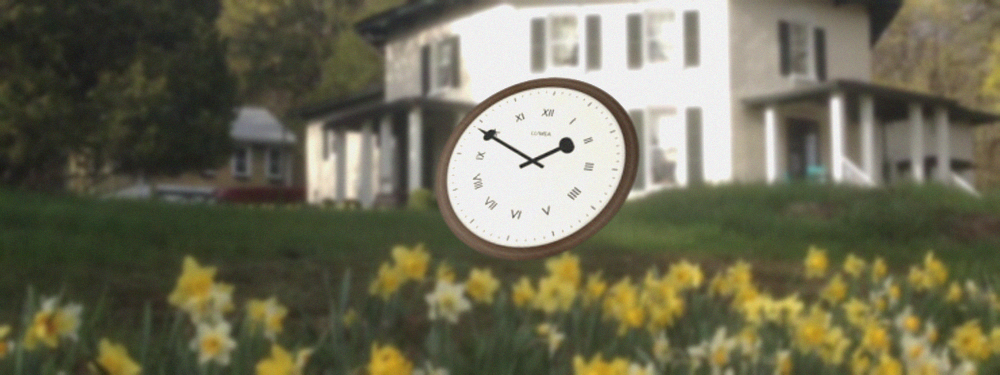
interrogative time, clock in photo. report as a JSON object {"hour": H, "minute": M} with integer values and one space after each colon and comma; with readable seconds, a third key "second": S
{"hour": 1, "minute": 49}
